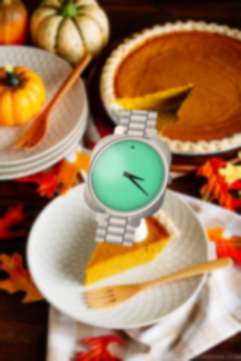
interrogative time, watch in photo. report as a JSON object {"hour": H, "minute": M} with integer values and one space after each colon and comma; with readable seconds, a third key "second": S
{"hour": 3, "minute": 21}
